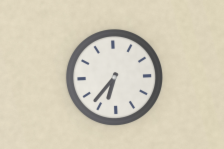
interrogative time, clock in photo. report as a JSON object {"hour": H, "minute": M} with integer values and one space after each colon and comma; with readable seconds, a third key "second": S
{"hour": 6, "minute": 37}
